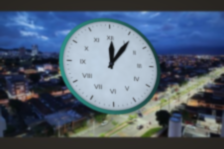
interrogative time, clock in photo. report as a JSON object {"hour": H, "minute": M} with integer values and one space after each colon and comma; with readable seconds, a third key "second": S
{"hour": 12, "minute": 6}
